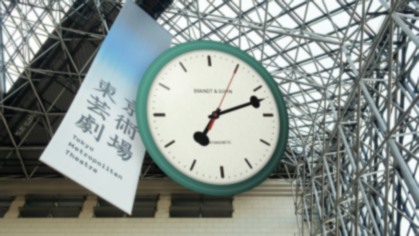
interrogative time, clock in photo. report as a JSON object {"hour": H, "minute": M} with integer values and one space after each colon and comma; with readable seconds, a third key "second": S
{"hour": 7, "minute": 12, "second": 5}
